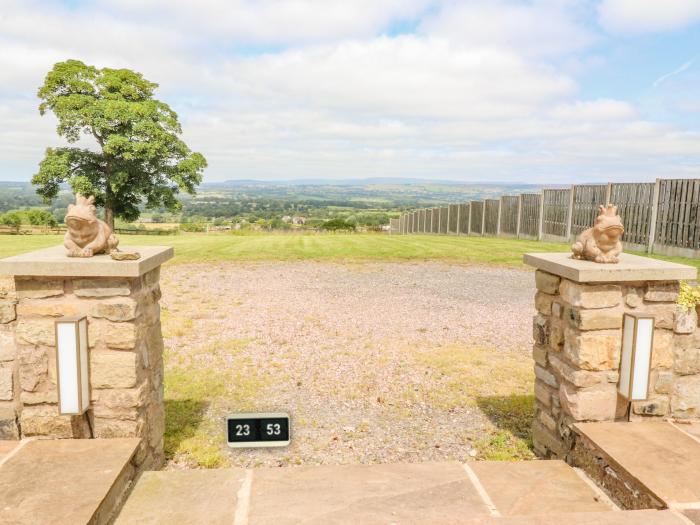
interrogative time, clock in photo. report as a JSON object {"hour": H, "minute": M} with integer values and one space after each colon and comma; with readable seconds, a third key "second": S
{"hour": 23, "minute": 53}
